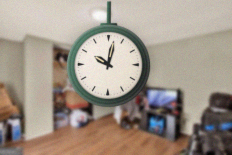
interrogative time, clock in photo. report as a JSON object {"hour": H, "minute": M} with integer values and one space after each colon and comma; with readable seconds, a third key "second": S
{"hour": 10, "minute": 2}
